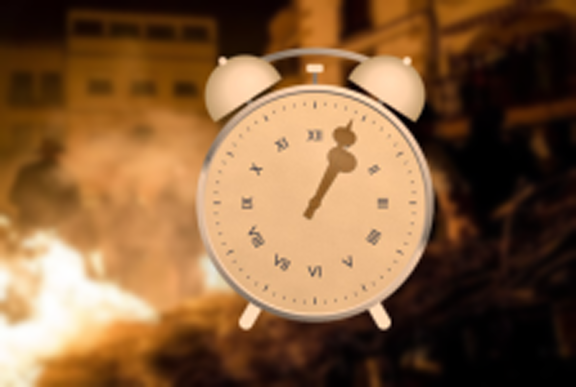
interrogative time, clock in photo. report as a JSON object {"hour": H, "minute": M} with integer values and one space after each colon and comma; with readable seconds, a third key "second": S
{"hour": 1, "minute": 4}
